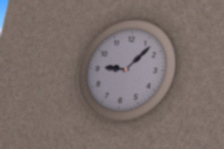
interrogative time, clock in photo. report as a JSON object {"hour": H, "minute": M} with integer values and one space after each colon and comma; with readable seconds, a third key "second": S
{"hour": 9, "minute": 7}
